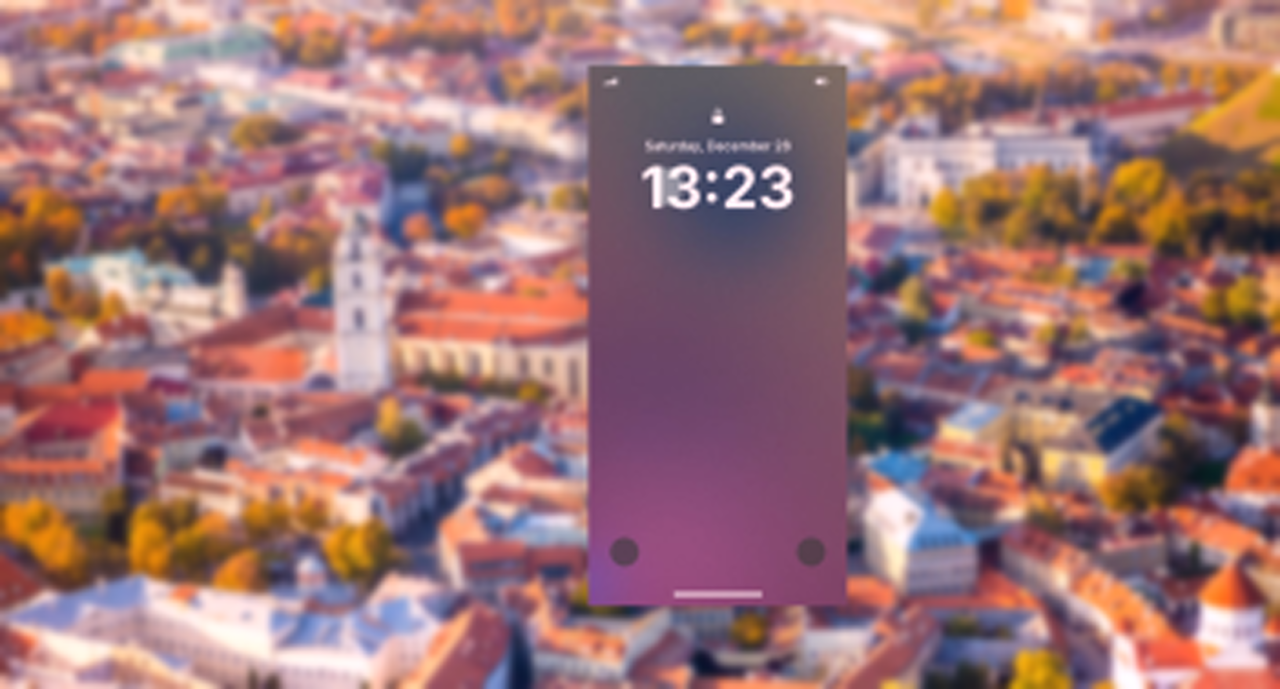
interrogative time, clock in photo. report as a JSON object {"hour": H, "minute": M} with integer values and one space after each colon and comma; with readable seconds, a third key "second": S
{"hour": 13, "minute": 23}
